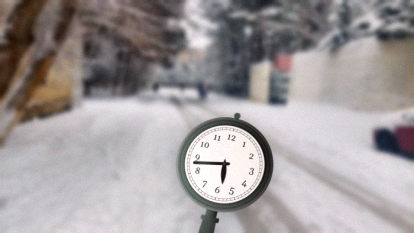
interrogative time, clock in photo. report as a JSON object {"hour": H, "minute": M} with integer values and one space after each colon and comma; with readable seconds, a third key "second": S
{"hour": 5, "minute": 43}
